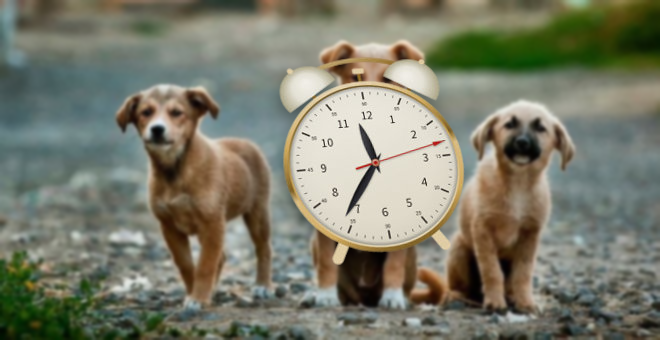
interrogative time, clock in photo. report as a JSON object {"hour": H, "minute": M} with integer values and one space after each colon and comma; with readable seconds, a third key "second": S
{"hour": 11, "minute": 36, "second": 13}
